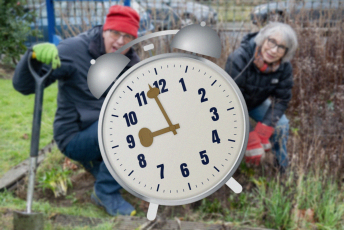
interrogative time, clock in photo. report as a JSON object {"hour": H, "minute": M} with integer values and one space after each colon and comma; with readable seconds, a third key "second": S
{"hour": 8, "minute": 58}
